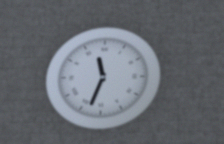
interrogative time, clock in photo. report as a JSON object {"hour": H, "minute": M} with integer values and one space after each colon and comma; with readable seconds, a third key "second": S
{"hour": 11, "minute": 33}
